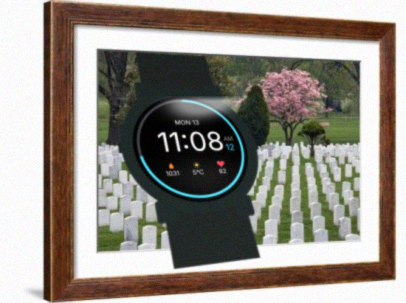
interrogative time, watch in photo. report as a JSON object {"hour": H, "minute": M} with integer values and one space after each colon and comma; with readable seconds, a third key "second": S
{"hour": 11, "minute": 8}
